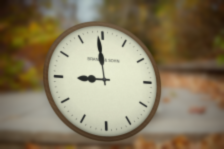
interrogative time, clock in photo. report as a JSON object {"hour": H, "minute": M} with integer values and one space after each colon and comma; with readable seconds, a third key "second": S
{"hour": 8, "minute": 59}
